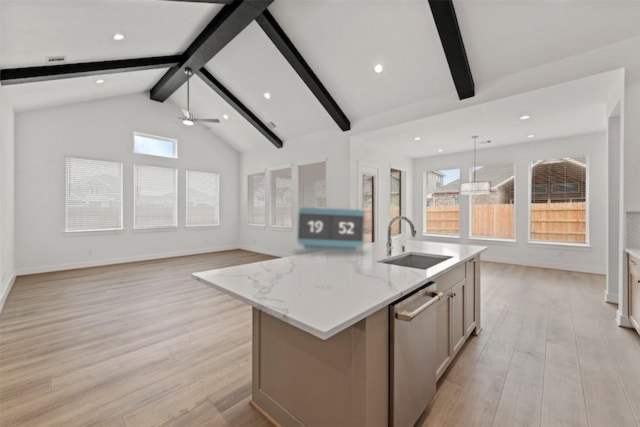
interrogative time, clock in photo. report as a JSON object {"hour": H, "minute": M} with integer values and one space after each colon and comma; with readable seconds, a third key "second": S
{"hour": 19, "minute": 52}
